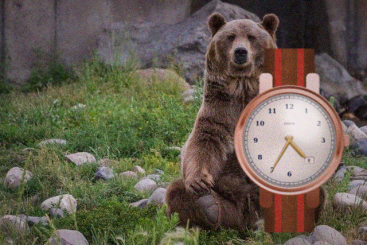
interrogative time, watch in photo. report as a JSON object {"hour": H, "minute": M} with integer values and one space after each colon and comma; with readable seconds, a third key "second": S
{"hour": 4, "minute": 35}
